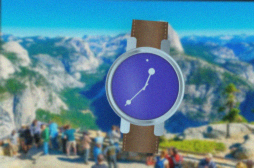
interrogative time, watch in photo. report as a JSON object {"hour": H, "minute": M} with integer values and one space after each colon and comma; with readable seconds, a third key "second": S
{"hour": 12, "minute": 37}
